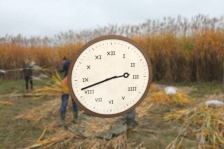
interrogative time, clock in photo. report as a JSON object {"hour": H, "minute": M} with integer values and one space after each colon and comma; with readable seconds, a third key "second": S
{"hour": 2, "minute": 42}
